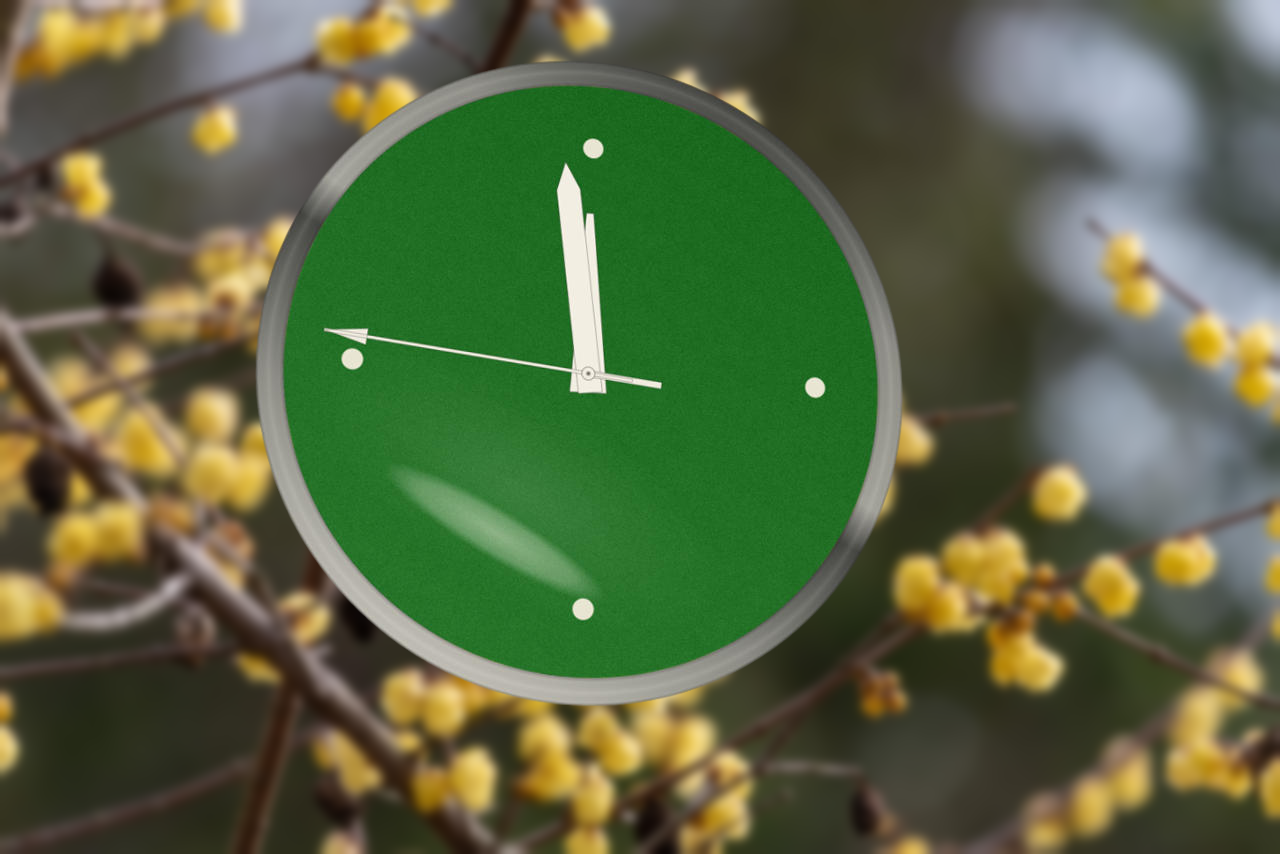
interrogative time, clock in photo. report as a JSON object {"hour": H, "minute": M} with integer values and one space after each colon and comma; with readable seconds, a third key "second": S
{"hour": 11, "minute": 58, "second": 46}
